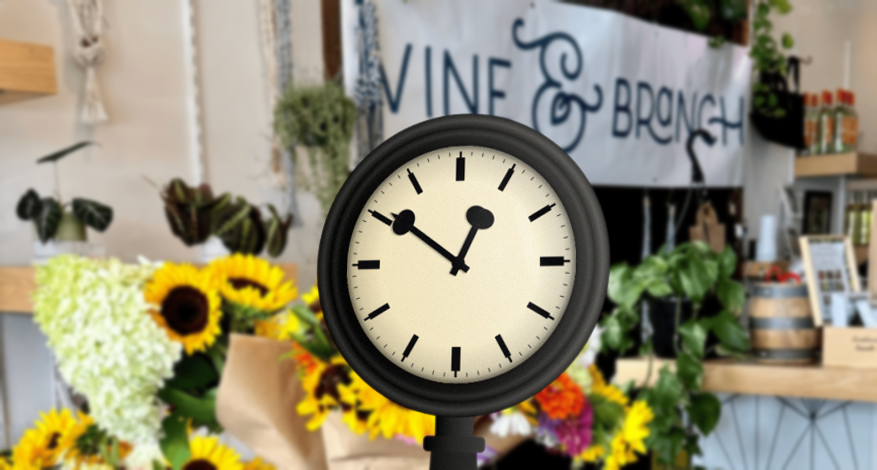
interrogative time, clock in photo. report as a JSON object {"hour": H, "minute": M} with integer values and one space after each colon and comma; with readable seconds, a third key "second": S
{"hour": 12, "minute": 51}
